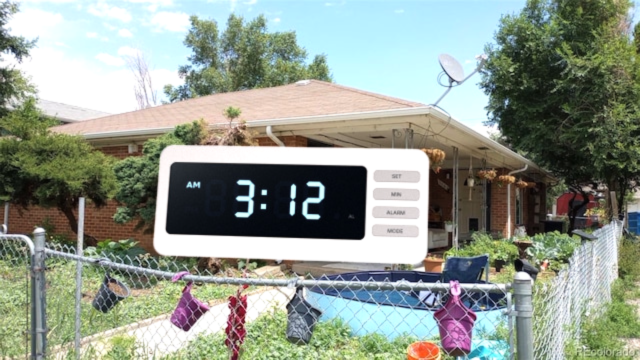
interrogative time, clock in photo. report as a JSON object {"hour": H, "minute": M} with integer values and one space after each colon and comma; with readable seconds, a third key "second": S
{"hour": 3, "minute": 12}
